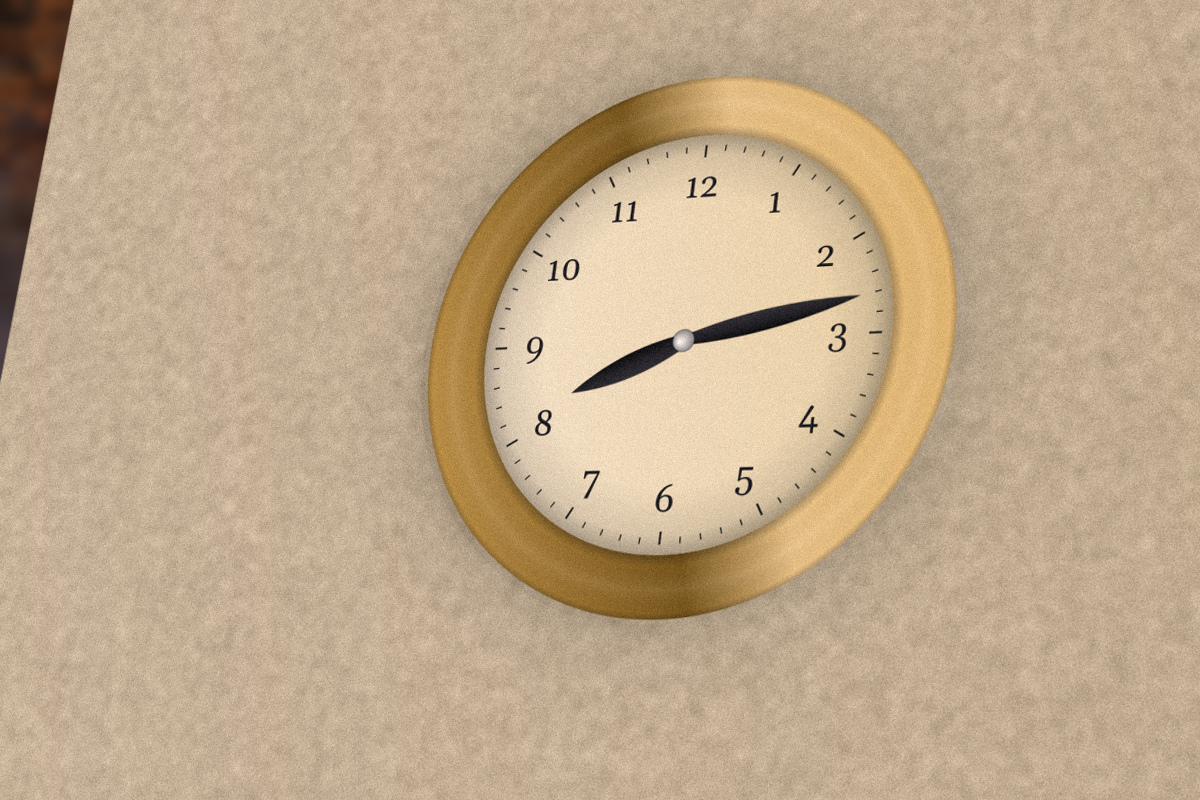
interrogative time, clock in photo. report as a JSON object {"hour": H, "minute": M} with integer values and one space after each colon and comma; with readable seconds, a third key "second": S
{"hour": 8, "minute": 13}
